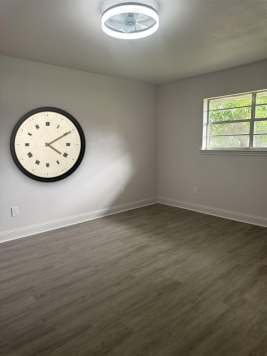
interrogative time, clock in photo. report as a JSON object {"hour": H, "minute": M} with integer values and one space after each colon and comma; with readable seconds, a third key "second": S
{"hour": 4, "minute": 10}
